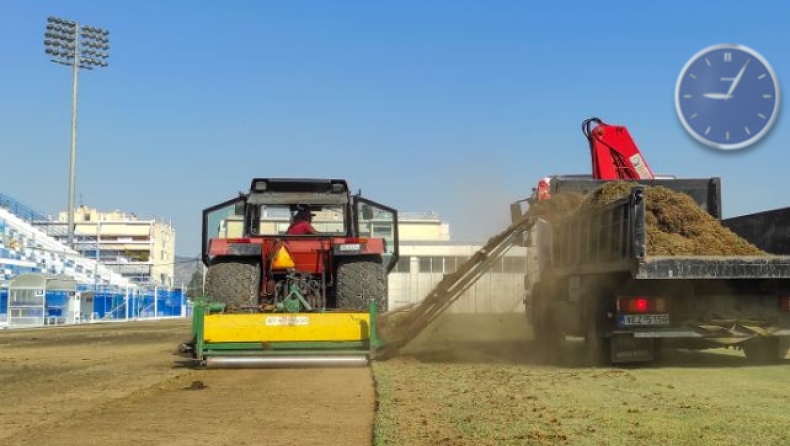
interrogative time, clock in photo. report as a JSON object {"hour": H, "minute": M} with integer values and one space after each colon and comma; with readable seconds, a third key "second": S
{"hour": 9, "minute": 5}
